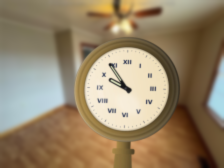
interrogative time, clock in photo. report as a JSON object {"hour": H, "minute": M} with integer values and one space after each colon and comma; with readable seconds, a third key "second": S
{"hour": 9, "minute": 54}
